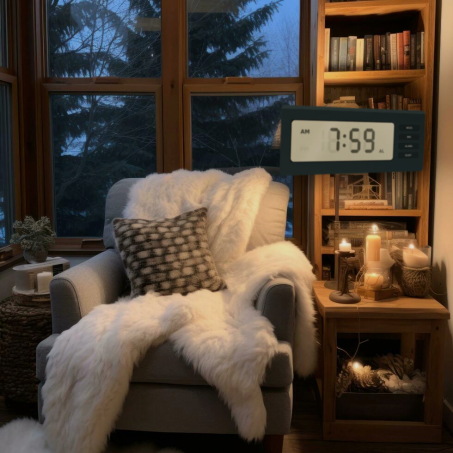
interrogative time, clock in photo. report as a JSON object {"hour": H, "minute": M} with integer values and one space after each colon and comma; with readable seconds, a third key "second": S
{"hour": 7, "minute": 59}
